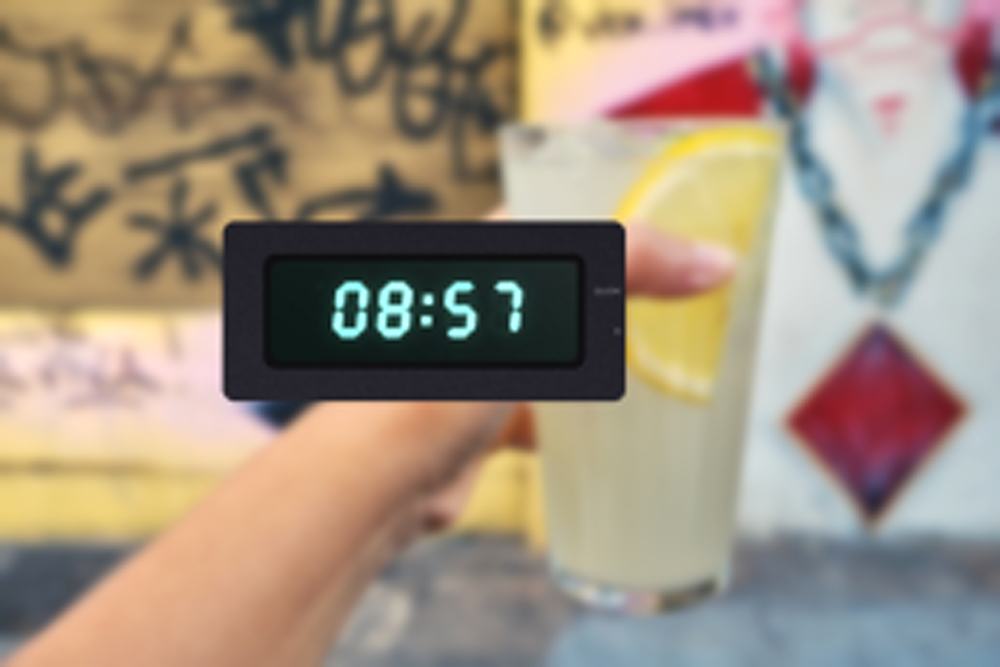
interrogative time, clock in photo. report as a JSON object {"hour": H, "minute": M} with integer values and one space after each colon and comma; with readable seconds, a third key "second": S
{"hour": 8, "minute": 57}
